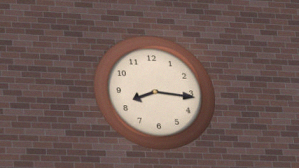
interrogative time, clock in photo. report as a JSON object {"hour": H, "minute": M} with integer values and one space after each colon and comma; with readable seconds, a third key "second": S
{"hour": 8, "minute": 16}
